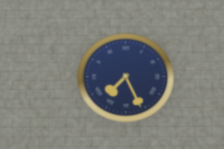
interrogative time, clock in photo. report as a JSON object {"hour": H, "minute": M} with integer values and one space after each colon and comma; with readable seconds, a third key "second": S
{"hour": 7, "minute": 26}
